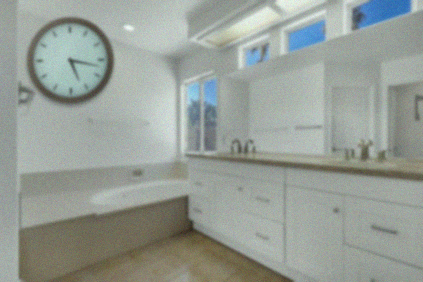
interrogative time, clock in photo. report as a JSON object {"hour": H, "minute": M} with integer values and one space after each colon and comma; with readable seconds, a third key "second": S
{"hour": 5, "minute": 17}
